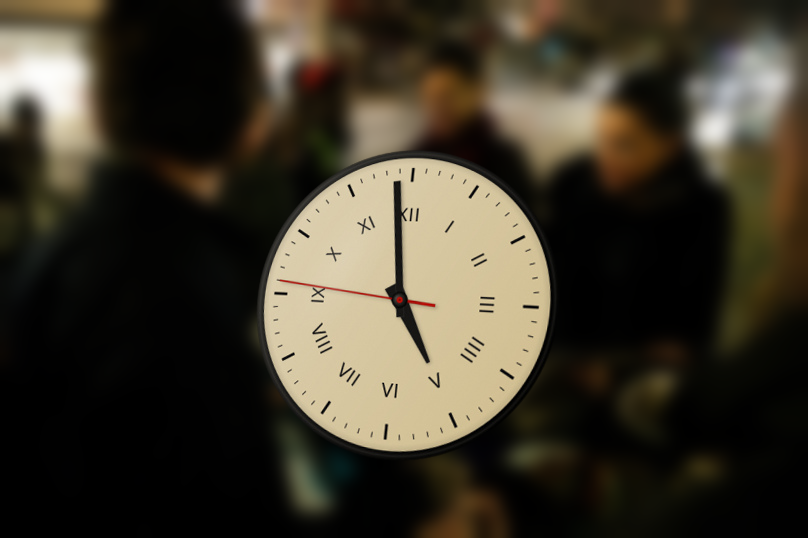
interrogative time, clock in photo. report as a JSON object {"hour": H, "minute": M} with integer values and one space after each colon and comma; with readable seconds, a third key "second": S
{"hour": 4, "minute": 58, "second": 46}
